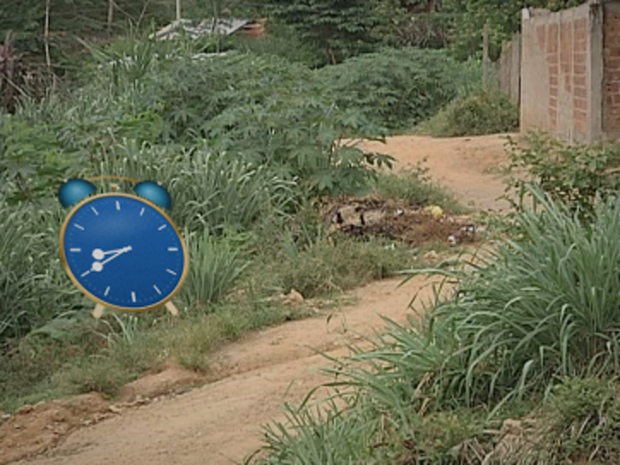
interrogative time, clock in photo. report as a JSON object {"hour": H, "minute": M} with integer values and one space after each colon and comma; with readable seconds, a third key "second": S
{"hour": 8, "minute": 40}
